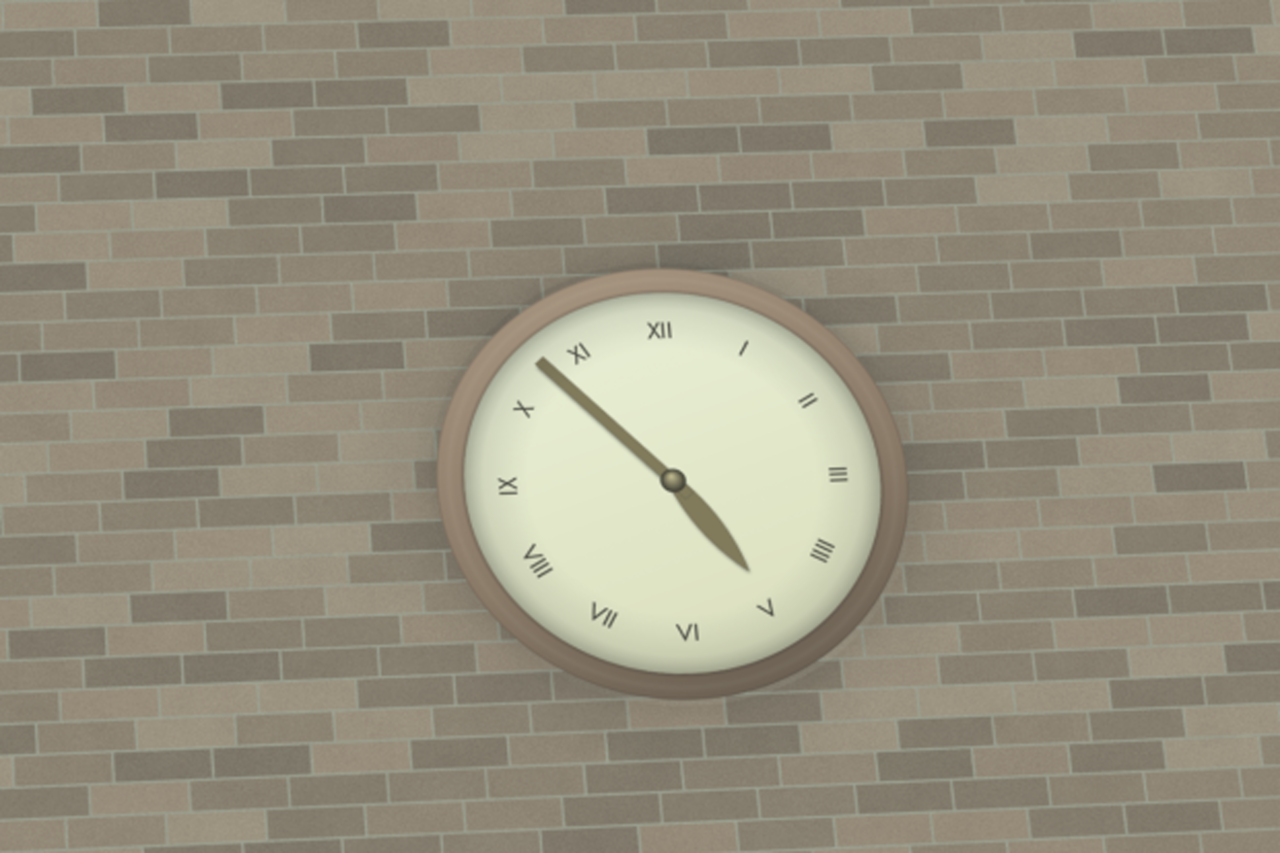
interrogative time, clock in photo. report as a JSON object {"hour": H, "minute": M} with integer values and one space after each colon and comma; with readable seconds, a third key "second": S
{"hour": 4, "minute": 53}
